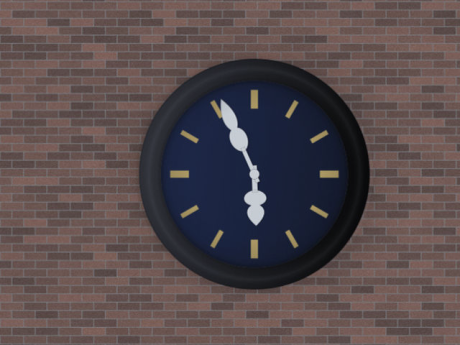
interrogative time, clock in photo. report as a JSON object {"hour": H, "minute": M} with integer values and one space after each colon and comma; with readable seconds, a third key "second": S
{"hour": 5, "minute": 56}
